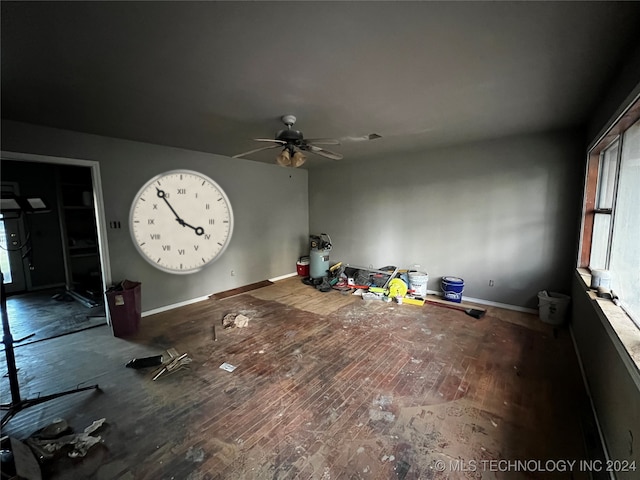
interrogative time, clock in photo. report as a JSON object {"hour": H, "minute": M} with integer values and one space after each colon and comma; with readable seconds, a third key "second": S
{"hour": 3, "minute": 54}
